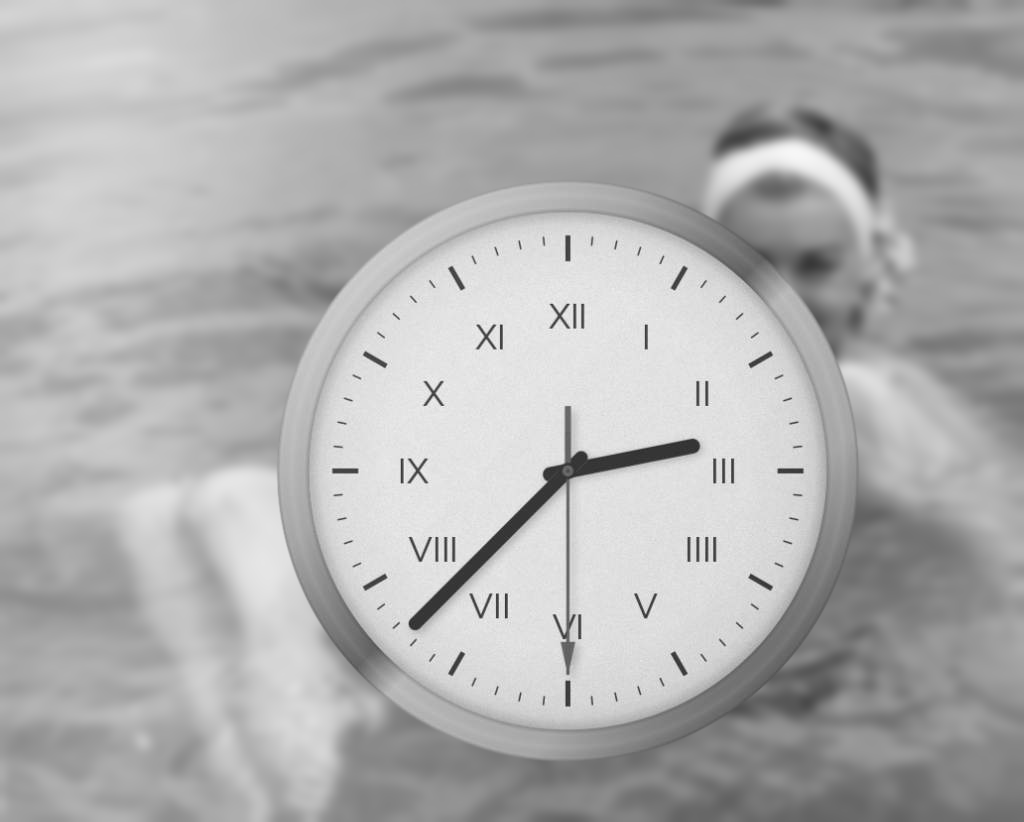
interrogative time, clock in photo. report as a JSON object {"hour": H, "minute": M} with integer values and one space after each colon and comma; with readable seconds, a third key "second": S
{"hour": 2, "minute": 37, "second": 30}
